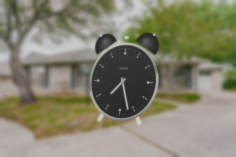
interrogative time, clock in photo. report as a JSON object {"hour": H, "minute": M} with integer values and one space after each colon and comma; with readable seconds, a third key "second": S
{"hour": 7, "minute": 27}
